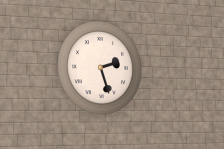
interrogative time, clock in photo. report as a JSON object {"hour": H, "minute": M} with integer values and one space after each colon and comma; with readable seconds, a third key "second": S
{"hour": 2, "minute": 27}
